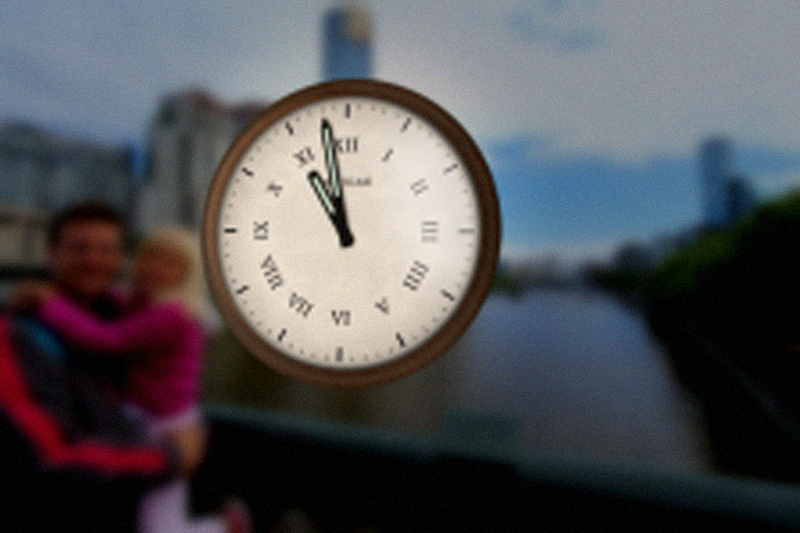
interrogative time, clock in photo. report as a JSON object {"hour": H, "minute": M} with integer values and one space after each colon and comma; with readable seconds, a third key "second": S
{"hour": 10, "minute": 58}
